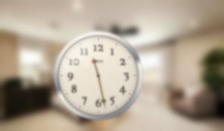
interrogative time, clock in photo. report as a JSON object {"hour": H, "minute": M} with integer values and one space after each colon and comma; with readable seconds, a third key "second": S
{"hour": 11, "minute": 28}
